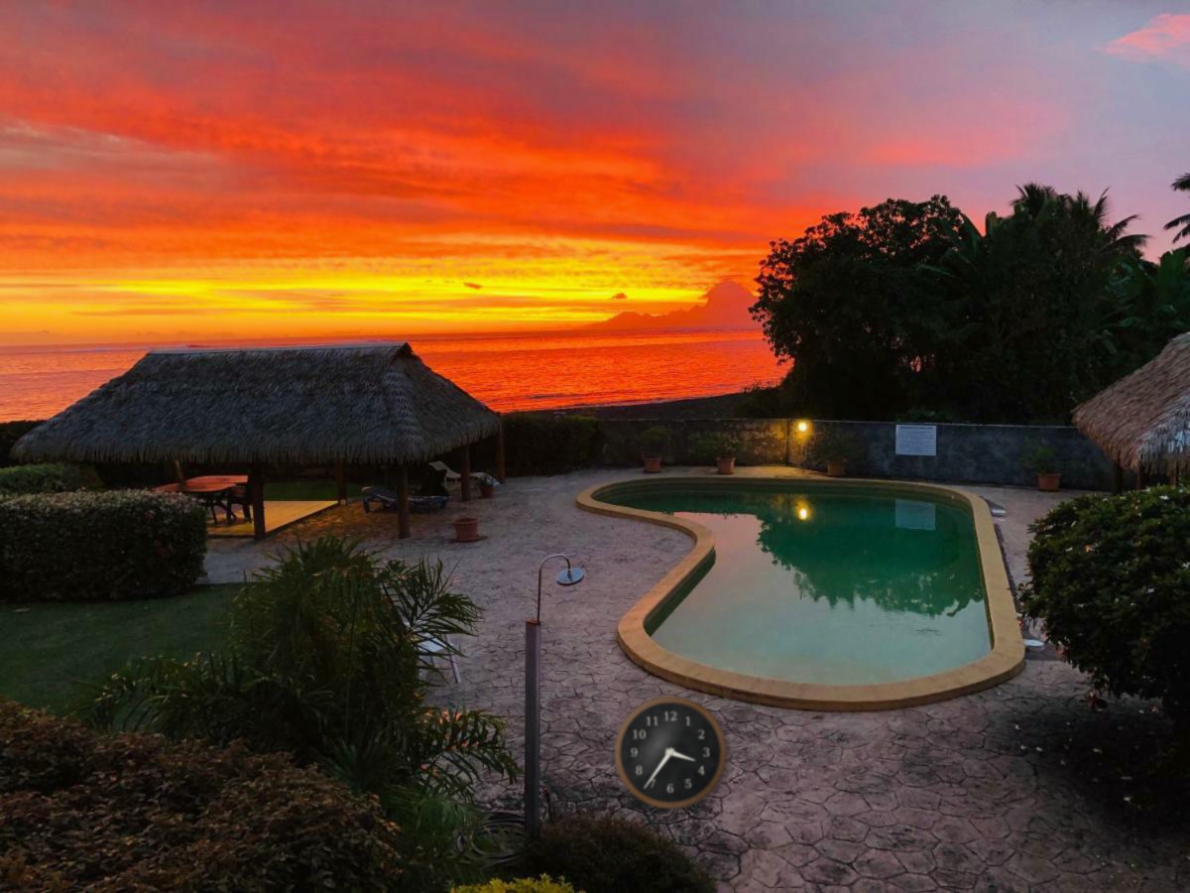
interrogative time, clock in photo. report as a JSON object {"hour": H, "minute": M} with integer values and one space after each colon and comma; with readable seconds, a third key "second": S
{"hour": 3, "minute": 36}
